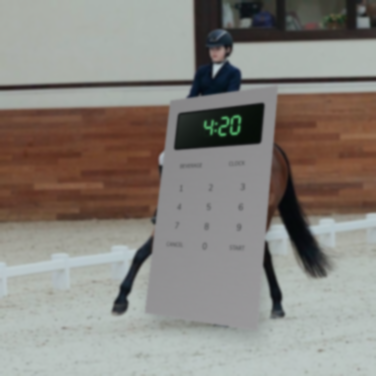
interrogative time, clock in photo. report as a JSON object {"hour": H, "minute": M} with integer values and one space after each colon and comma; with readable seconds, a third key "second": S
{"hour": 4, "minute": 20}
